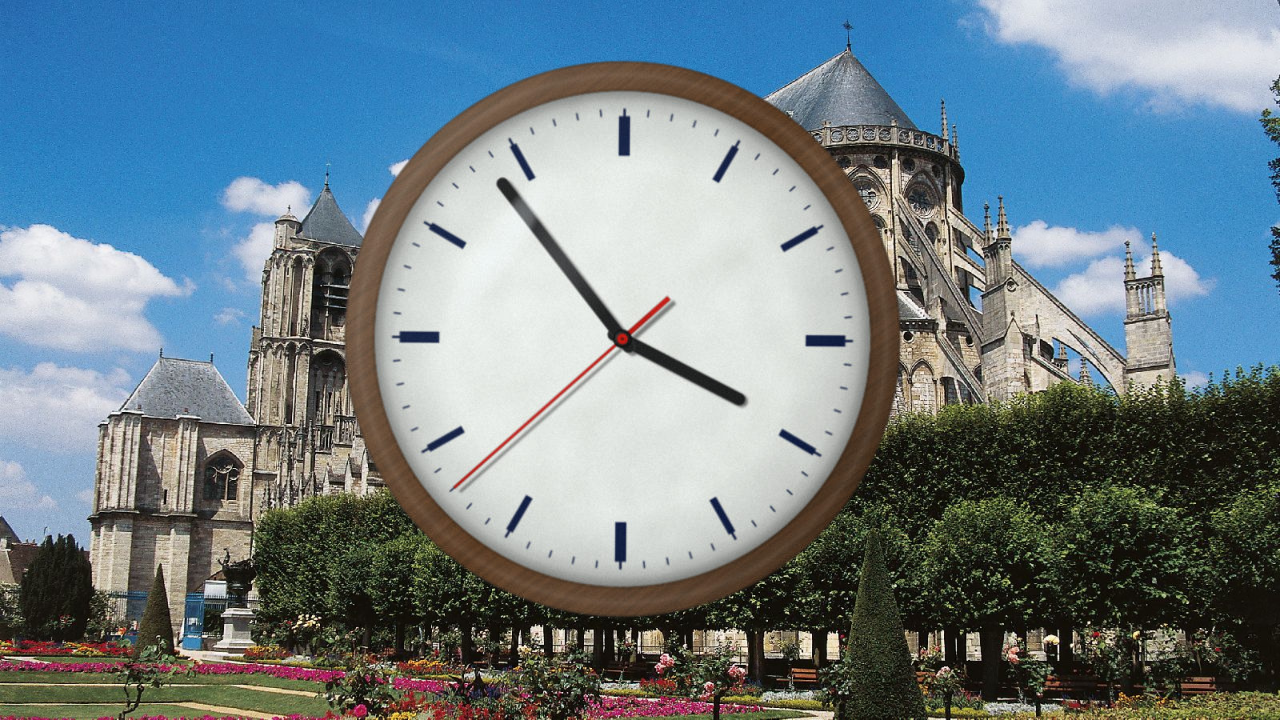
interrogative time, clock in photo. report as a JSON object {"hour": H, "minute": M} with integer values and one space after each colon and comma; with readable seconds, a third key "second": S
{"hour": 3, "minute": 53, "second": 38}
